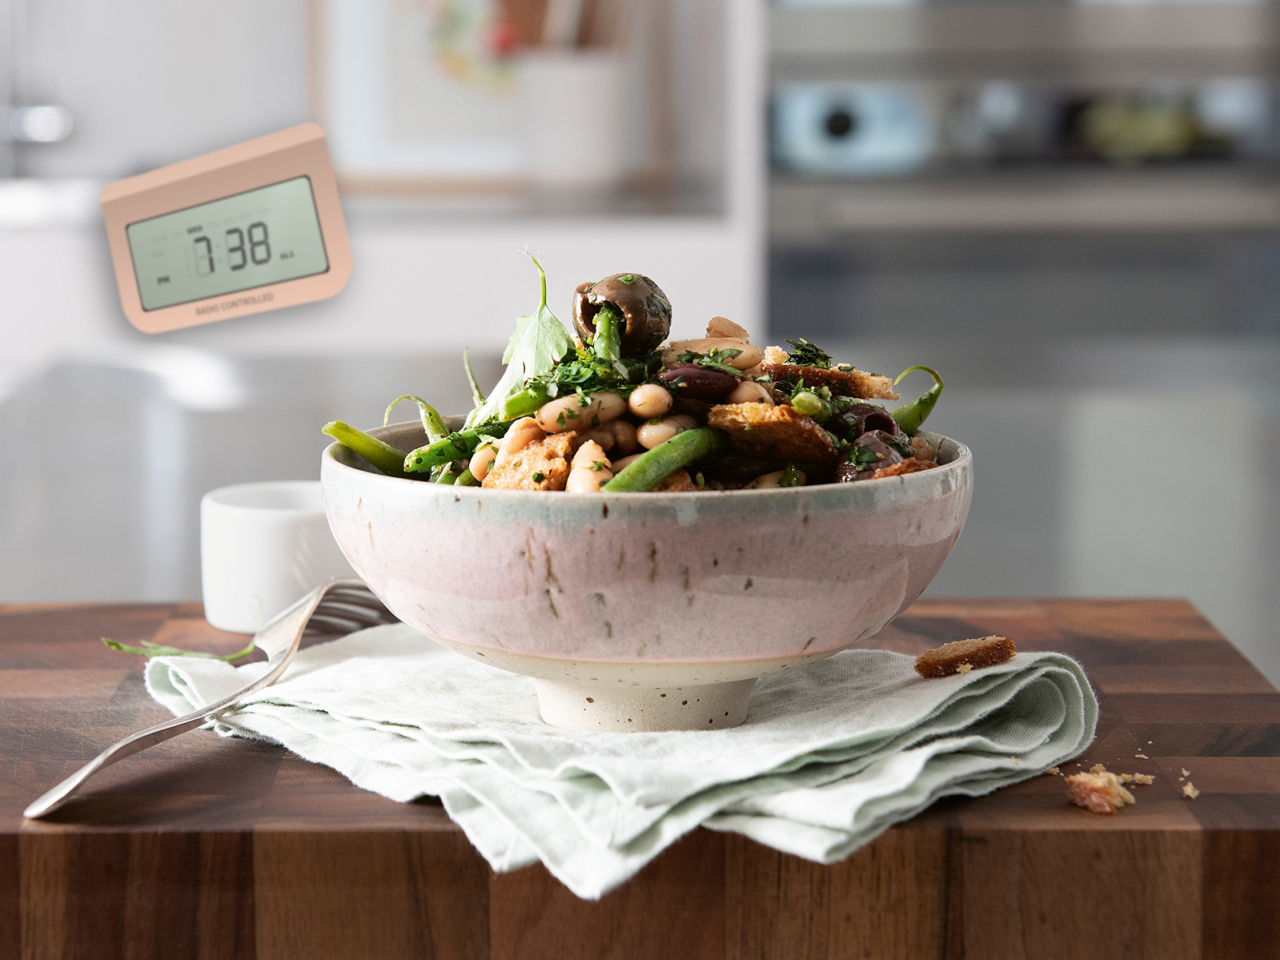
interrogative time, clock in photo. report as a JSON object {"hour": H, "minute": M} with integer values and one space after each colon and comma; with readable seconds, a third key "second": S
{"hour": 7, "minute": 38}
